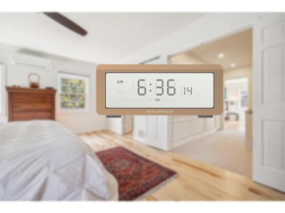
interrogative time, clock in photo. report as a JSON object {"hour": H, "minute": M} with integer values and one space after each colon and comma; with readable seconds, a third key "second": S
{"hour": 6, "minute": 36, "second": 14}
